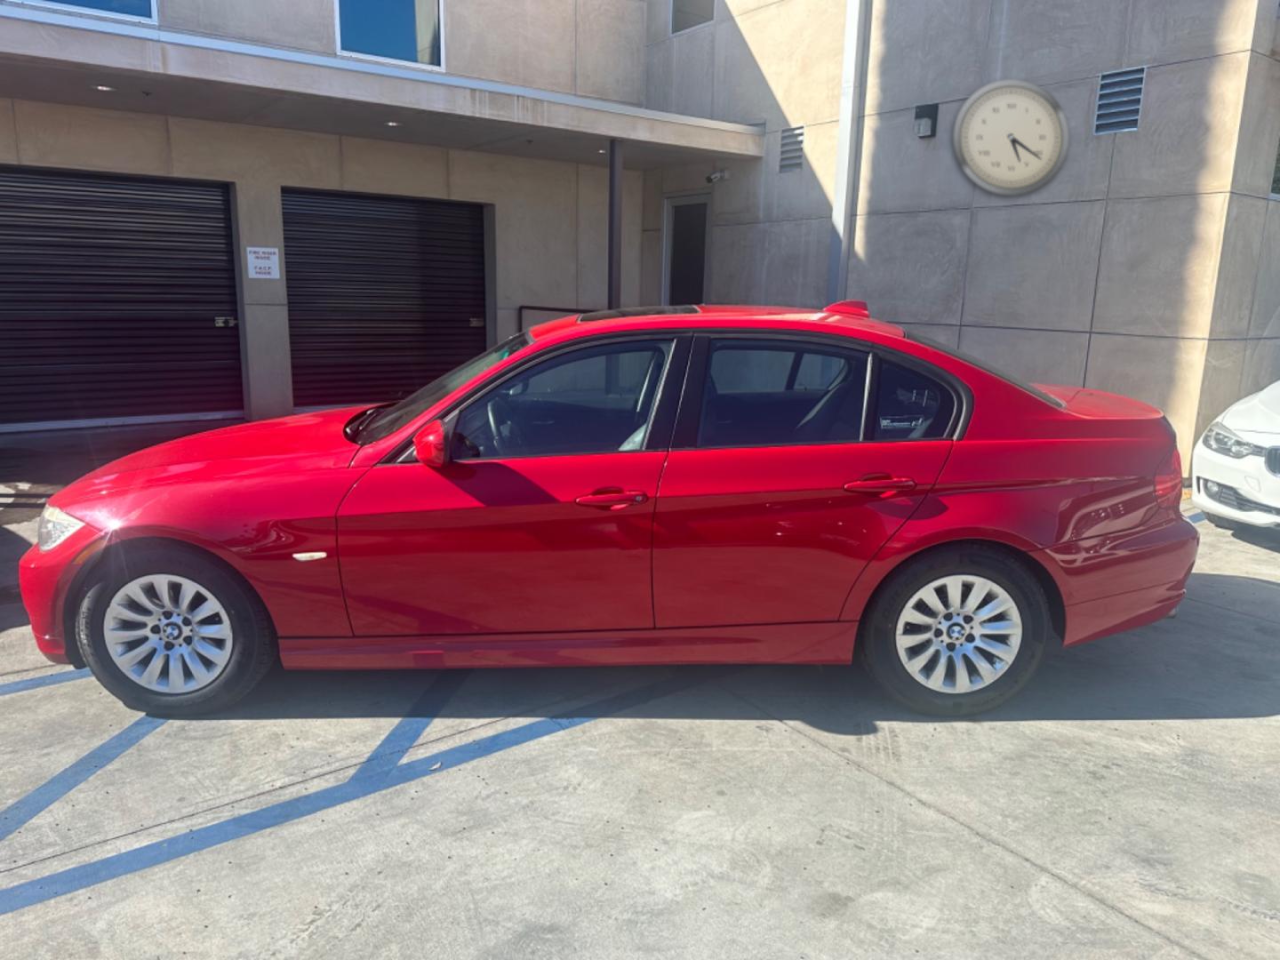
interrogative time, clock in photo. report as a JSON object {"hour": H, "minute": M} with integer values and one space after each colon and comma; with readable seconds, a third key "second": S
{"hour": 5, "minute": 21}
